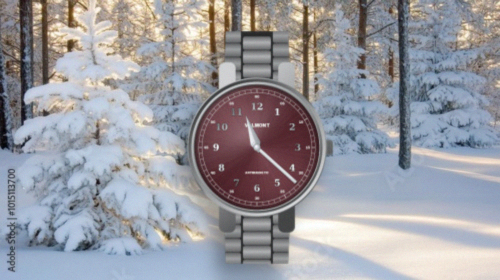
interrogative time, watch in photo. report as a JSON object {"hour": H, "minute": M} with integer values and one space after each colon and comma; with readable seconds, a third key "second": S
{"hour": 11, "minute": 22}
